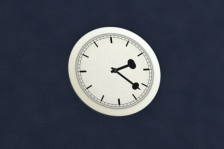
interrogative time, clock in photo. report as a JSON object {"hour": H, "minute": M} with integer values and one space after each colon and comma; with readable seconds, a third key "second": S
{"hour": 2, "minute": 22}
